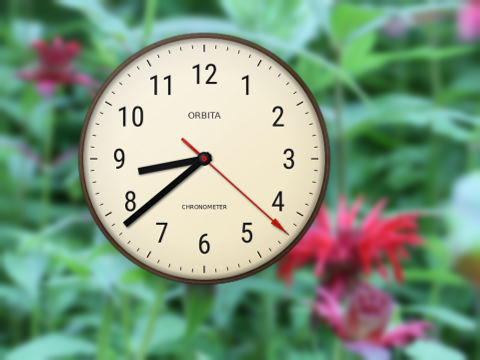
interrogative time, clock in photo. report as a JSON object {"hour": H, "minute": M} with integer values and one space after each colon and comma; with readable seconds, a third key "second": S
{"hour": 8, "minute": 38, "second": 22}
